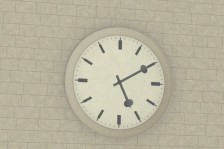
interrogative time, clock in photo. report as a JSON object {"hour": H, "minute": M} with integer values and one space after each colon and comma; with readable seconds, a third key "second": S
{"hour": 5, "minute": 10}
